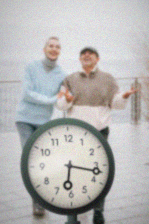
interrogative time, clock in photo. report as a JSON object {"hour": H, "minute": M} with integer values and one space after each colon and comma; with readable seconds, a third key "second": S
{"hour": 6, "minute": 17}
